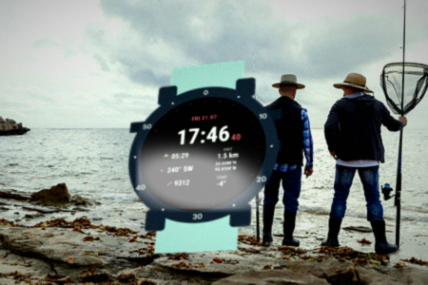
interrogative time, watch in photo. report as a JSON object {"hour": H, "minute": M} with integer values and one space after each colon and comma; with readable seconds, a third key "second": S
{"hour": 17, "minute": 46}
